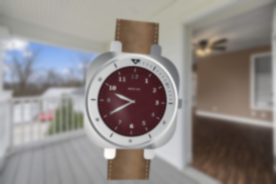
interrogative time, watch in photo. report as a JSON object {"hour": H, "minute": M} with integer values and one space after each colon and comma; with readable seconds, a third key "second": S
{"hour": 9, "minute": 40}
